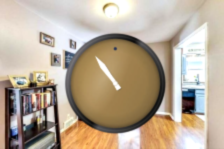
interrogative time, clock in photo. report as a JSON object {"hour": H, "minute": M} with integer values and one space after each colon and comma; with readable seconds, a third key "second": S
{"hour": 10, "minute": 54}
